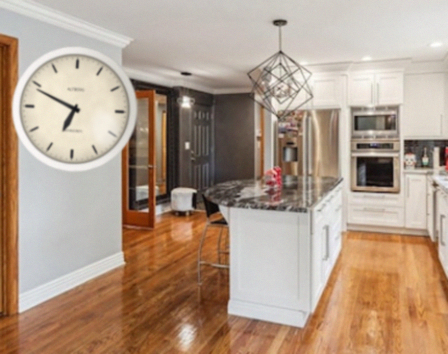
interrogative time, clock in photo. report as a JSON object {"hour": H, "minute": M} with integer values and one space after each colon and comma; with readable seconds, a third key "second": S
{"hour": 6, "minute": 49}
